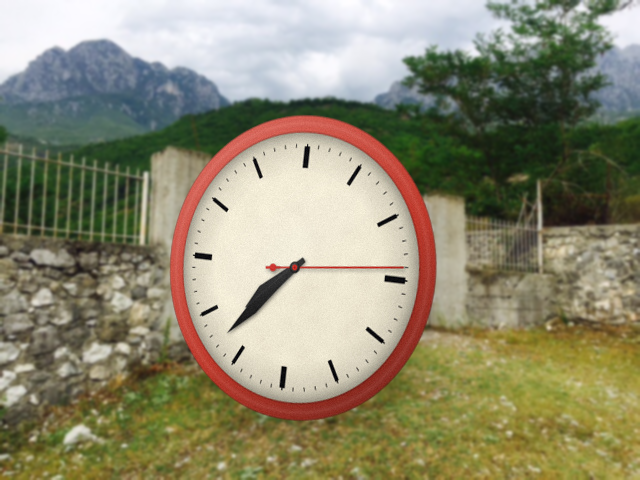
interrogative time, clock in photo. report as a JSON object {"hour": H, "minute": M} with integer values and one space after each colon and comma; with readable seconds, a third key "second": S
{"hour": 7, "minute": 37, "second": 14}
